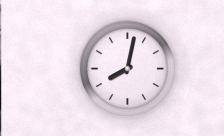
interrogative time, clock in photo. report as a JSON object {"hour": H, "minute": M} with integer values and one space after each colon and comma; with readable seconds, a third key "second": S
{"hour": 8, "minute": 2}
